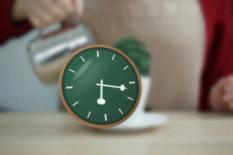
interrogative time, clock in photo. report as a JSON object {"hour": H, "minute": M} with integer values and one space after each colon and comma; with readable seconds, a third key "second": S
{"hour": 6, "minute": 17}
